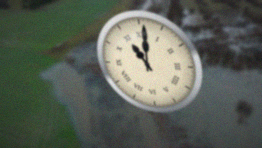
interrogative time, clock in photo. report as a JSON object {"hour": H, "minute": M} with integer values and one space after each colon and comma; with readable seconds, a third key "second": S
{"hour": 11, "minute": 1}
